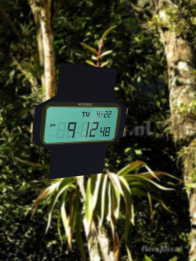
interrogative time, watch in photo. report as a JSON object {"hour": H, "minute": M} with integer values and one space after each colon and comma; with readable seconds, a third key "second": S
{"hour": 9, "minute": 12, "second": 48}
